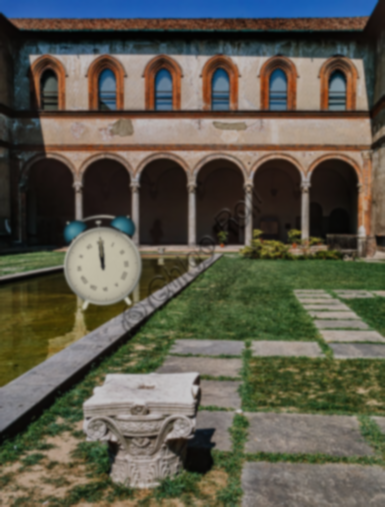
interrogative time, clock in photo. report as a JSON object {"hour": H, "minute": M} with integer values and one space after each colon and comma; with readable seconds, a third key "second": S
{"hour": 12, "minute": 0}
